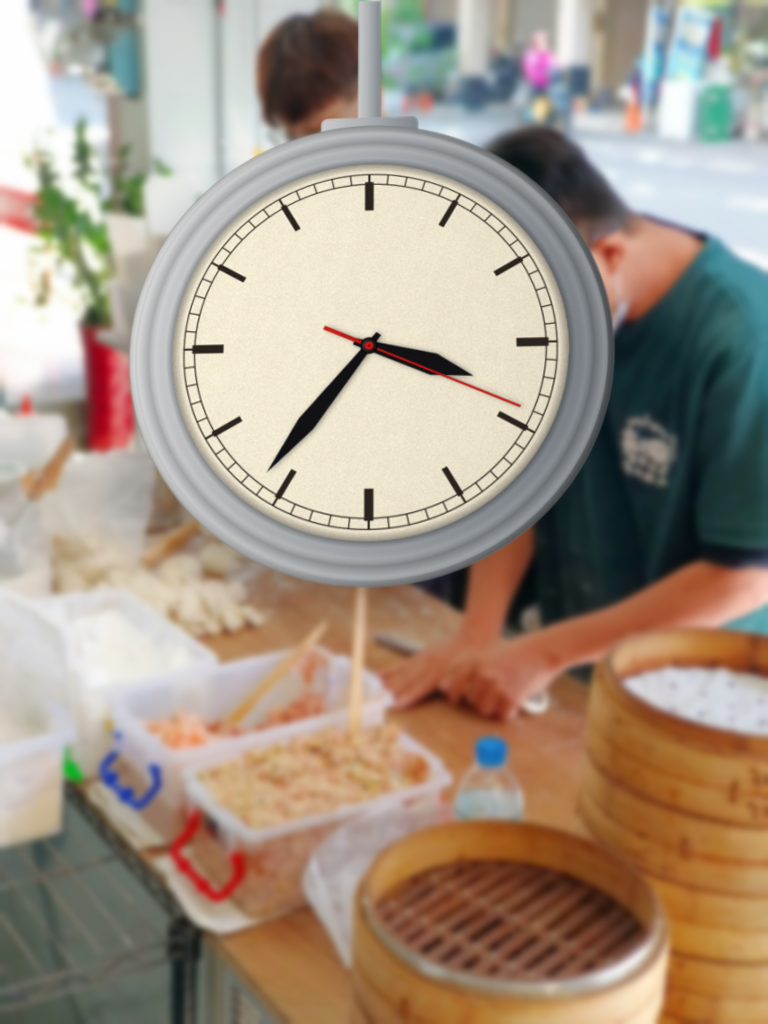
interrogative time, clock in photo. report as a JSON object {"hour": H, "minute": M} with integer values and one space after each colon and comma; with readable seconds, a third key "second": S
{"hour": 3, "minute": 36, "second": 19}
